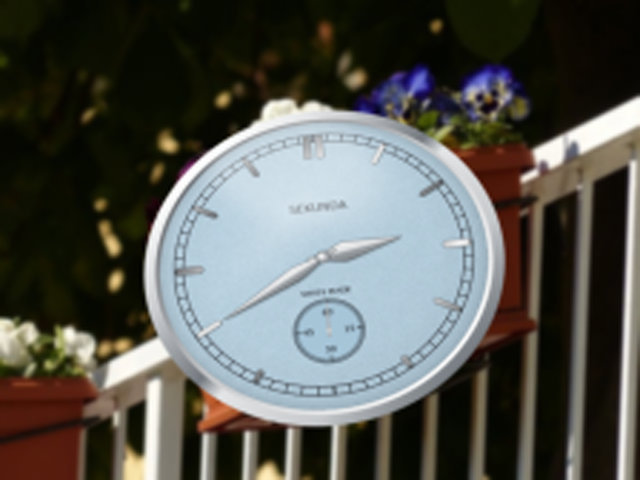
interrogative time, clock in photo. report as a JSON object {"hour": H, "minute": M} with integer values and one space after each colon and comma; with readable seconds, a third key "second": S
{"hour": 2, "minute": 40}
